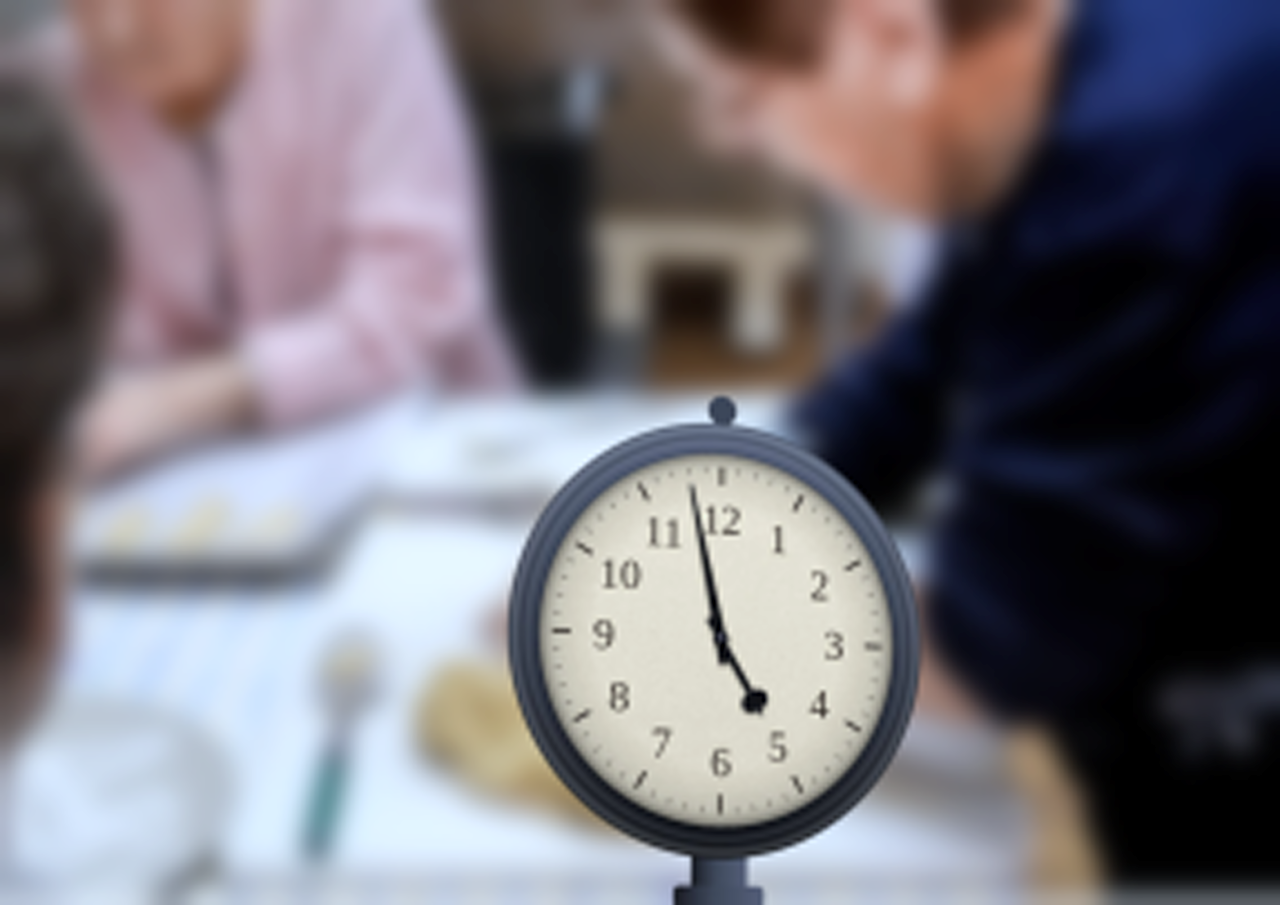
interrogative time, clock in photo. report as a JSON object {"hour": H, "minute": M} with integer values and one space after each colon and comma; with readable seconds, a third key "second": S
{"hour": 4, "minute": 58}
